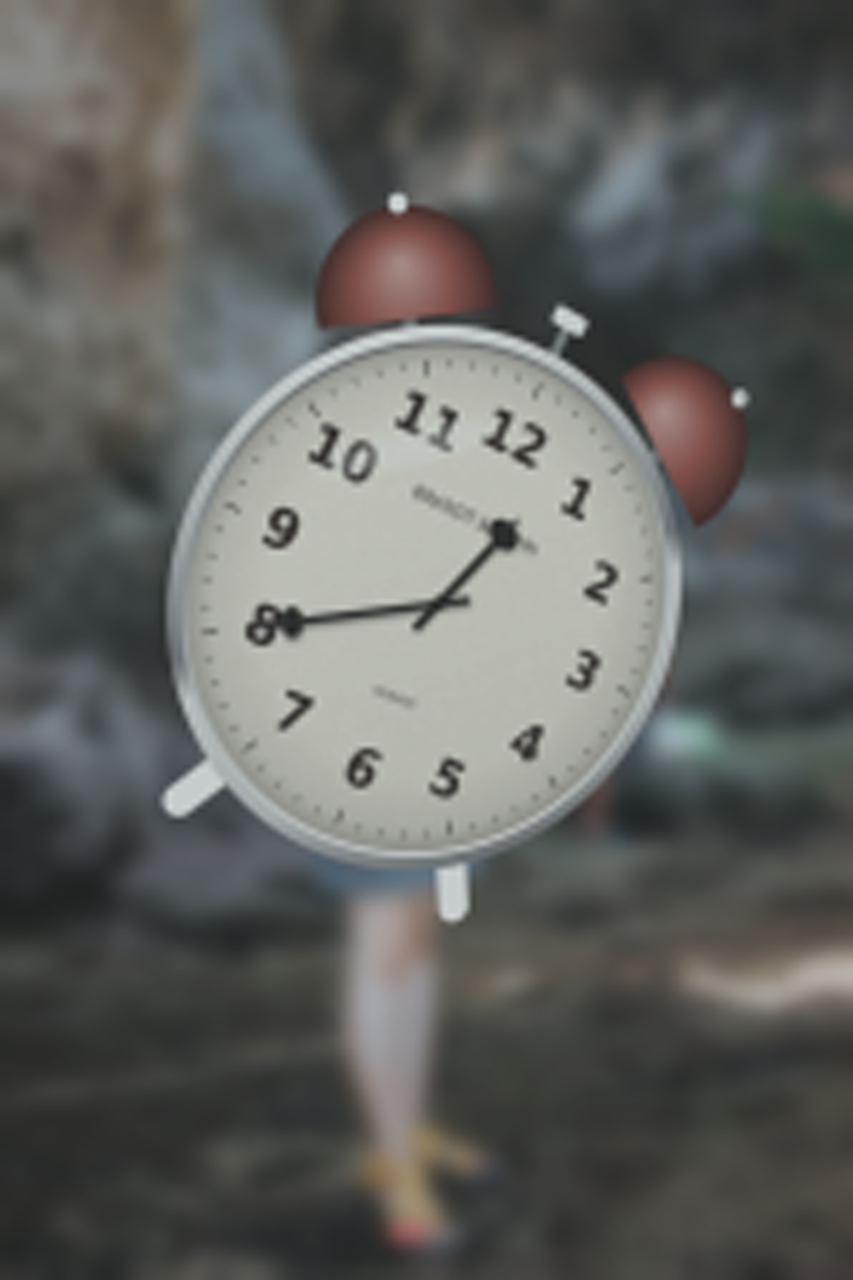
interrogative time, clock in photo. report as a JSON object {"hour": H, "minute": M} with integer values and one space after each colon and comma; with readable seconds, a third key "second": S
{"hour": 12, "minute": 40}
